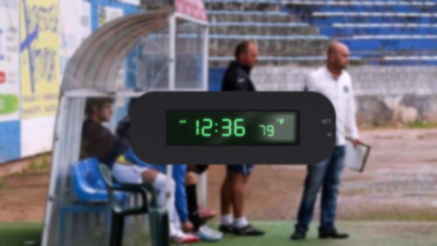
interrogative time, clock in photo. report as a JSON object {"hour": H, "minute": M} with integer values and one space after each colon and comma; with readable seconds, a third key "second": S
{"hour": 12, "minute": 36}
